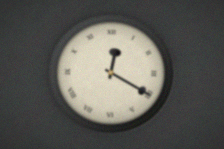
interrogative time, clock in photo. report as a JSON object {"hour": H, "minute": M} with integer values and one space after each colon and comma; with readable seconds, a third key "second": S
{"hour": 12, "minute": 20}
